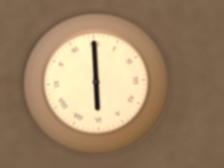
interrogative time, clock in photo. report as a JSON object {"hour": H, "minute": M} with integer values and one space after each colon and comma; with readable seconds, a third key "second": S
{"hour": 6, "minute": 0}
